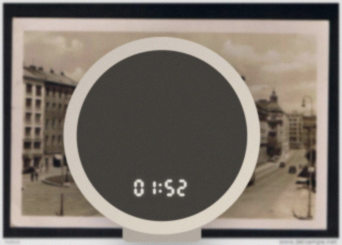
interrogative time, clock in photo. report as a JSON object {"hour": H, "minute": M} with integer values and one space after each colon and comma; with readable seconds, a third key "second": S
{"hour": 1, "minute": 52}
